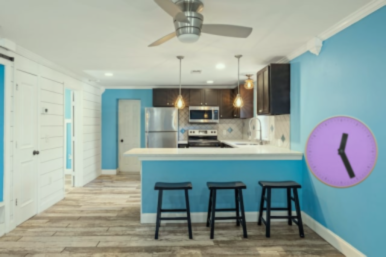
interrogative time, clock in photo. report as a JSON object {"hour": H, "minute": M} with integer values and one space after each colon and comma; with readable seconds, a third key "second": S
{"hour": 12, "minute": 26}
